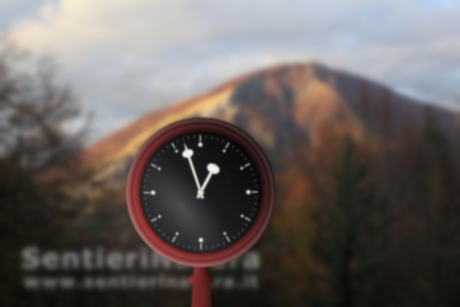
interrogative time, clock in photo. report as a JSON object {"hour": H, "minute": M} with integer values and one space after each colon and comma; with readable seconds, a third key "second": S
{"hour": 12, "minute": 57}
